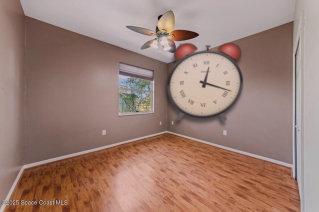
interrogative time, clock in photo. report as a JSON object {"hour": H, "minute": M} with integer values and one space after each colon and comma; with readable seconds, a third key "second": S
{"hour": 12, "minute": 18}
